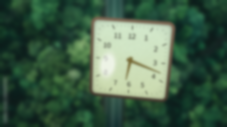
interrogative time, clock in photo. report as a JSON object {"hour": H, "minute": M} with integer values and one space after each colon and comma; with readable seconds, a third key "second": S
{"hour": 6, "minute": 18}
